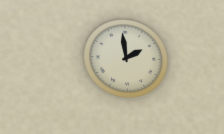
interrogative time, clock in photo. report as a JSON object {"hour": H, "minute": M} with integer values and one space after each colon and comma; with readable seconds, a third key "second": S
{"hour": 1, "minute": 59}
